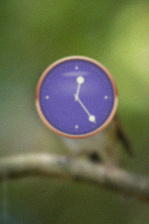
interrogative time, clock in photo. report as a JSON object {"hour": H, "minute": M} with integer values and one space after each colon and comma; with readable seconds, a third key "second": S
{"hour": 12, "minute": 24}
